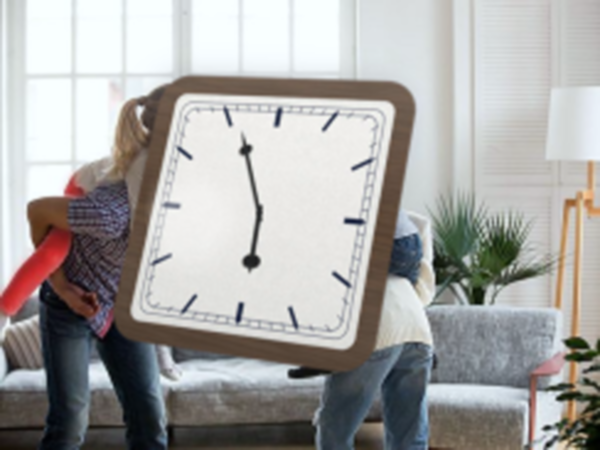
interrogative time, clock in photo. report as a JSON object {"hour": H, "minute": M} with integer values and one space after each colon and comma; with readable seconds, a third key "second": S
{"hour": 5, "minute": 56}
